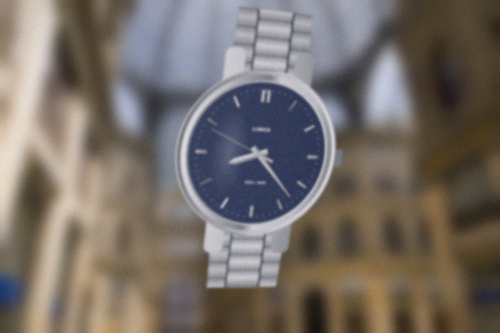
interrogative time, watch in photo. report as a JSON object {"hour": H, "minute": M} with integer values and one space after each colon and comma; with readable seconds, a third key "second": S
{"hour": 8, "minute": 22, "second": 49}
